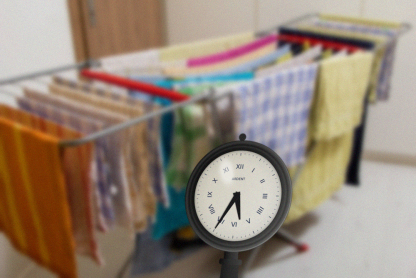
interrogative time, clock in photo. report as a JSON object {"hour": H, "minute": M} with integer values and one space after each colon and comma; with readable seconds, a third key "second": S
{"hour": 5, "minute": 35}
